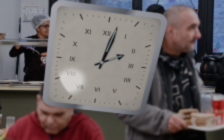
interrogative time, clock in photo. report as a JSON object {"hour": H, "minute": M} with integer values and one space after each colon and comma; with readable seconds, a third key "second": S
{"hour": 2, "minute": 2}
